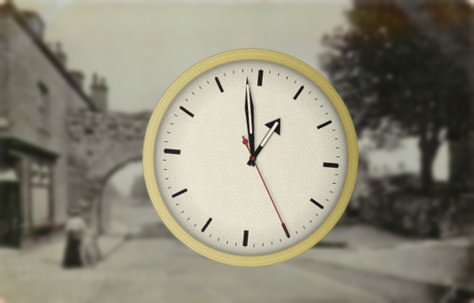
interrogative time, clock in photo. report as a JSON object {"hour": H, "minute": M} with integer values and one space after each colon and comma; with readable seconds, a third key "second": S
{"hour": 12, "minute": 58, "second": 25}
